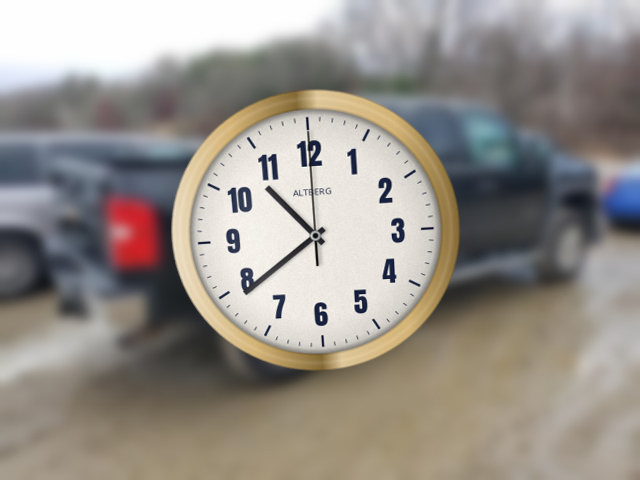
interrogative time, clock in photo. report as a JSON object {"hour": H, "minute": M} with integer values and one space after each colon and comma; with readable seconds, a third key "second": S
{"hour": 10, "minute": 39, "second": 0}
